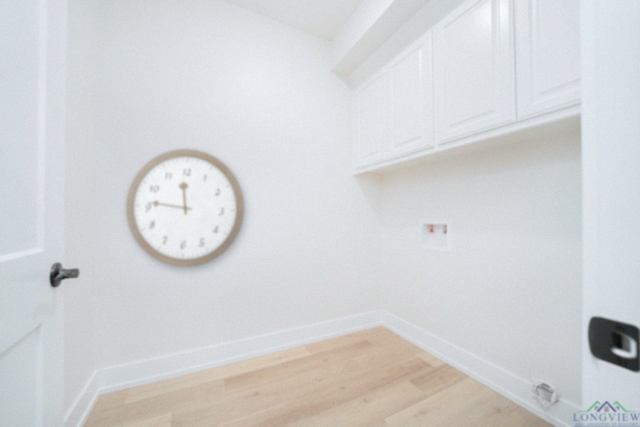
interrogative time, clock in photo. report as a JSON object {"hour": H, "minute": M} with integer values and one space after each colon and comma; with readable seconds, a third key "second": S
{"hour": 11, "minute": 46}
